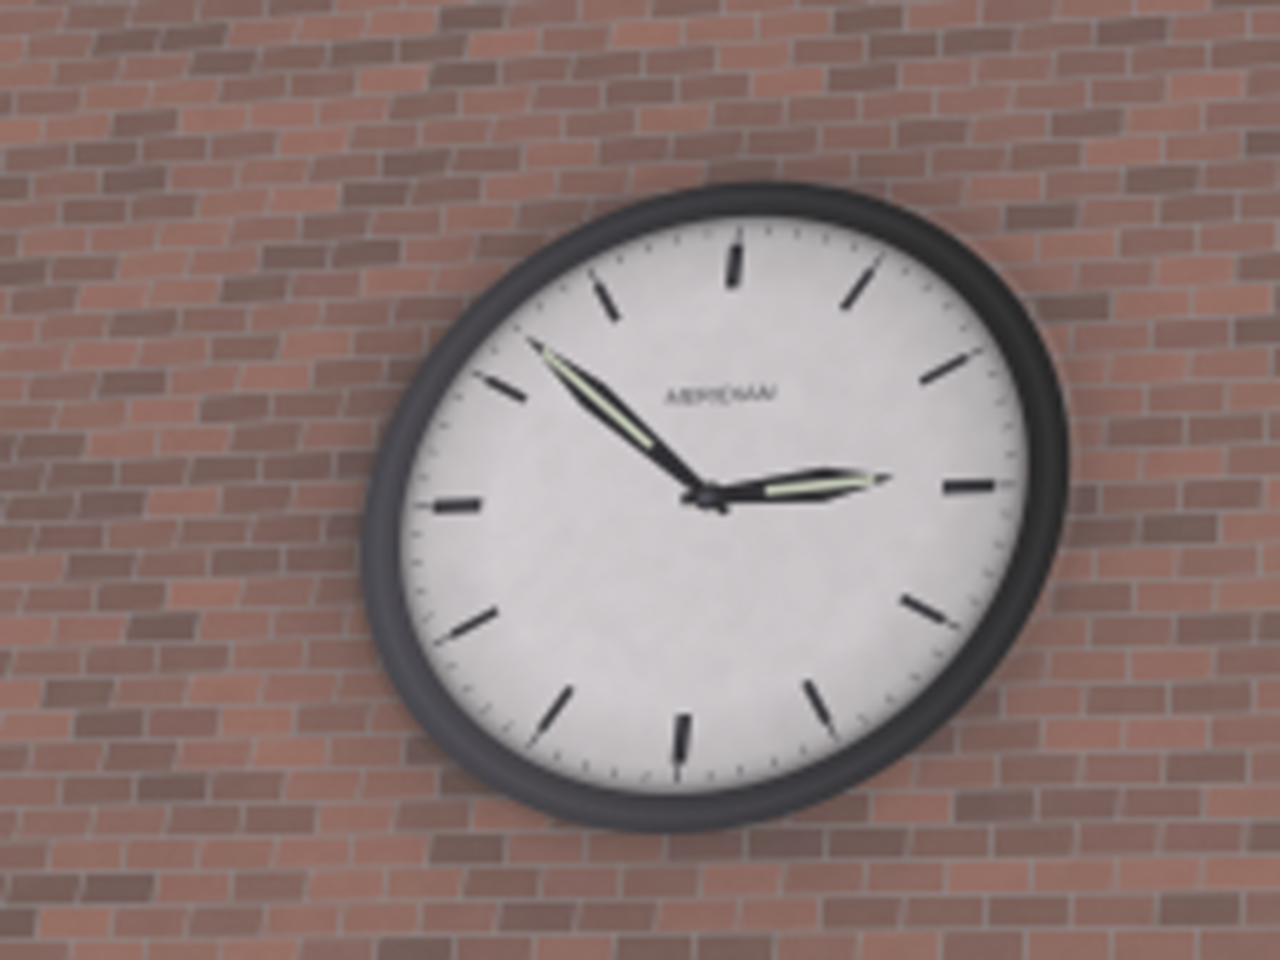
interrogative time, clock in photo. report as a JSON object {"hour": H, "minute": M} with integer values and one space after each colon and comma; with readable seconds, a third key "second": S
{"hour": 2, "minute": 52}
